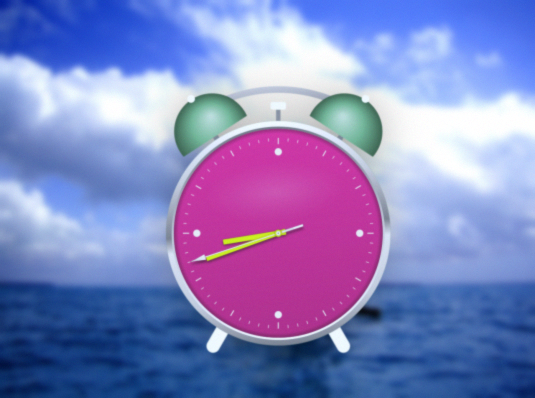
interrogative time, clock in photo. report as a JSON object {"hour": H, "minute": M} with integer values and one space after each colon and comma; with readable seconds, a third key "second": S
{"hour": 8, "minute": 41, "second": 42}
